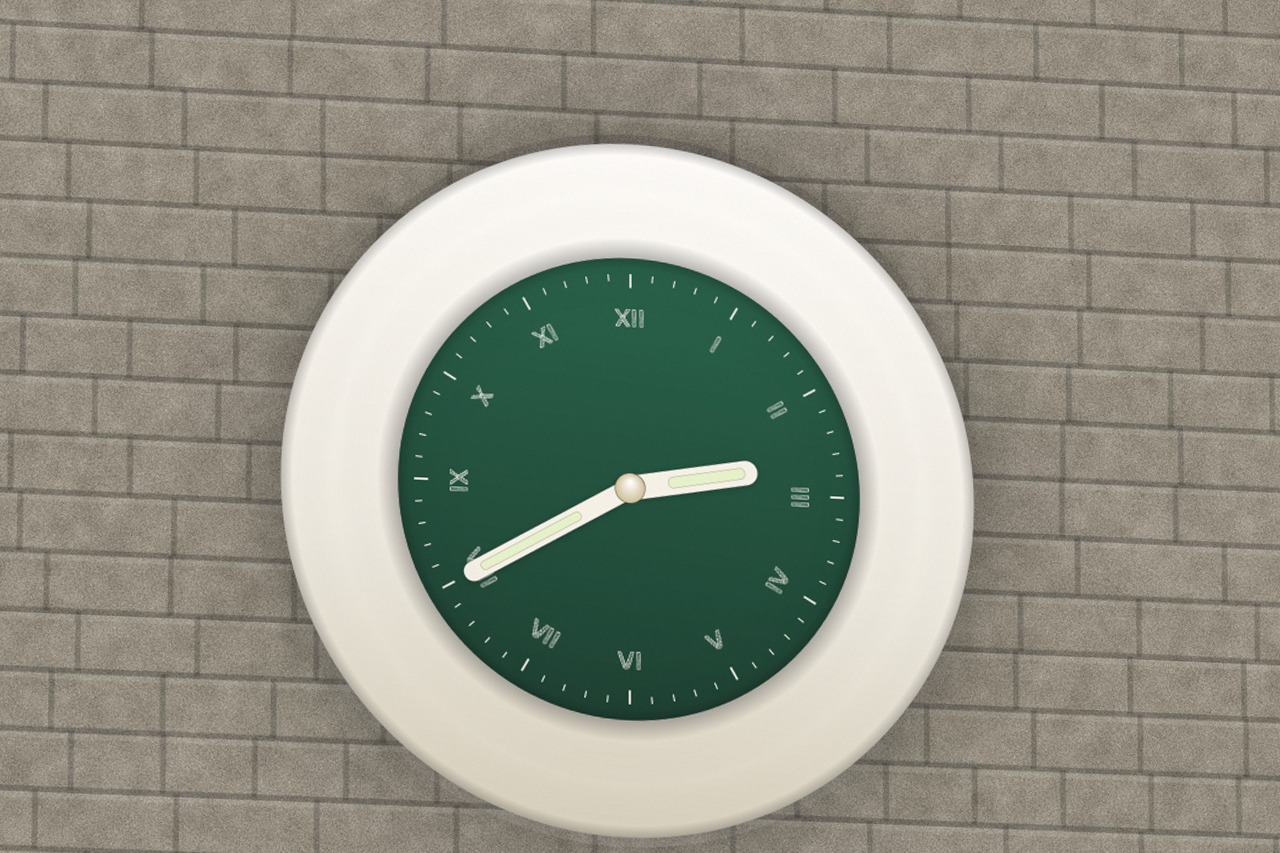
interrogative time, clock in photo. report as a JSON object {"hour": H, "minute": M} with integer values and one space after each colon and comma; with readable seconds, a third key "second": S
{"hour": 2, "minute": 40}
